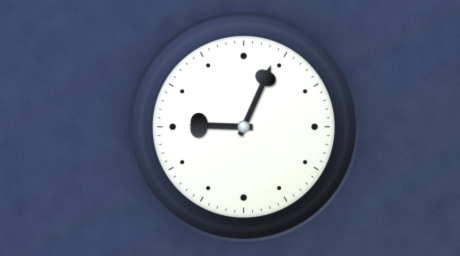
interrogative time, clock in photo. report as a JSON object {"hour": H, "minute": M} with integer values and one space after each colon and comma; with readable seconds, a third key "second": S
{"hour": 9, "minute": 4}
